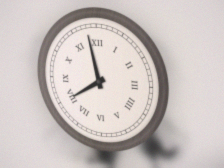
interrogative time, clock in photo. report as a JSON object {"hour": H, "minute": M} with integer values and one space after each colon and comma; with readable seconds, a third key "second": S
{"hour": 7, "minute": 58}
